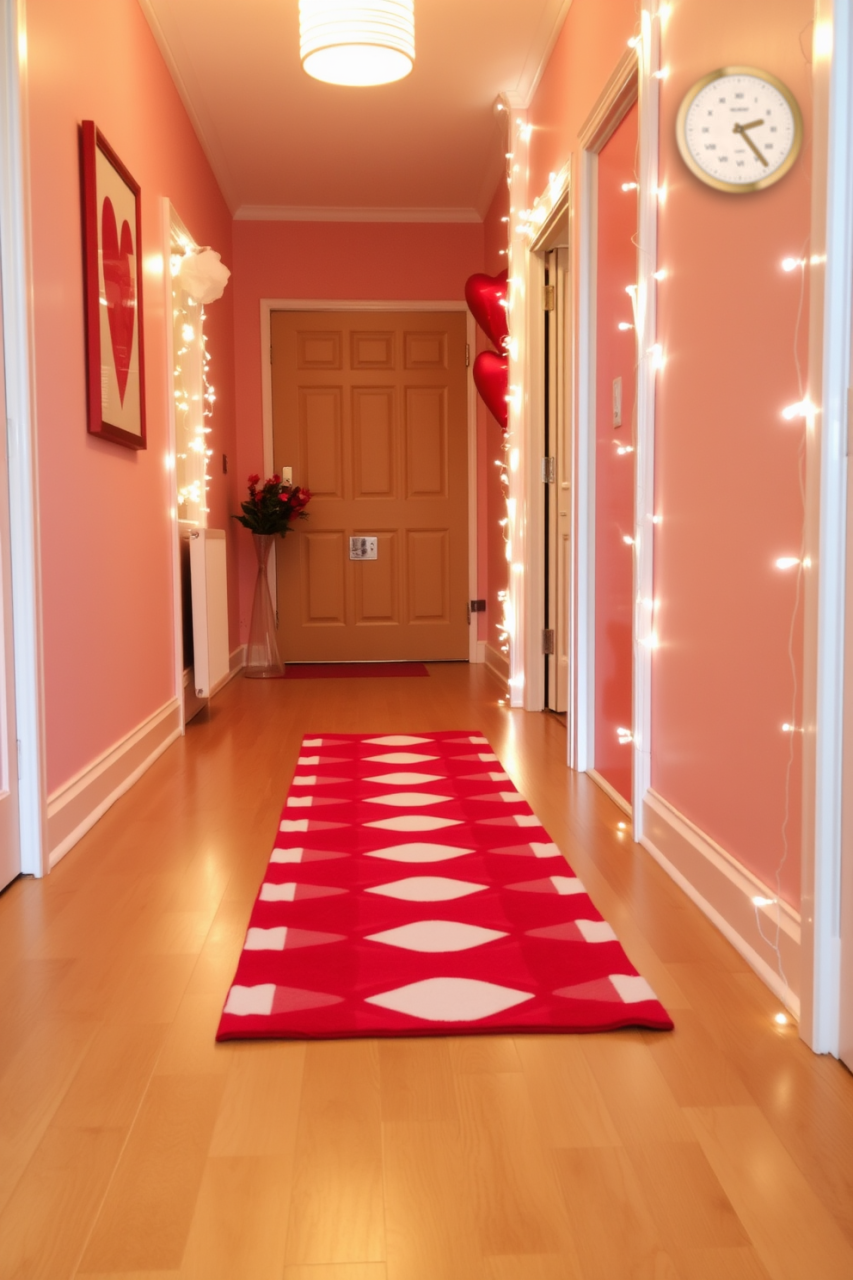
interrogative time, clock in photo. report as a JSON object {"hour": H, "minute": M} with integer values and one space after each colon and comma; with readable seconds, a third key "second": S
{"hour": 2, "minute": 24}
